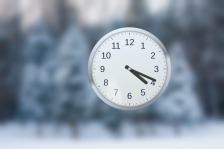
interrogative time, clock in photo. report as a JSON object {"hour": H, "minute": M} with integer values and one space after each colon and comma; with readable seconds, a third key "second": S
{"hour": 4, "minute": 19}
